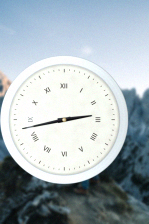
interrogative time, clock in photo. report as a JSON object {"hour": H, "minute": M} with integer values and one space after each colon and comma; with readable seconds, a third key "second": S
{"hour": 2, "minute": 43}
